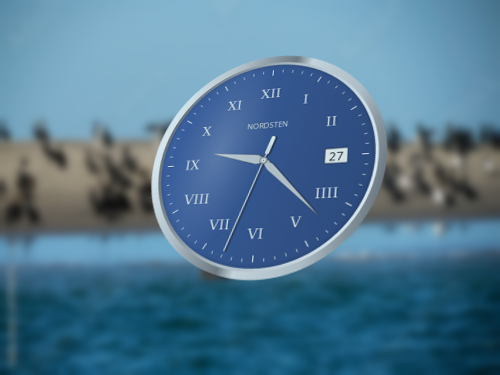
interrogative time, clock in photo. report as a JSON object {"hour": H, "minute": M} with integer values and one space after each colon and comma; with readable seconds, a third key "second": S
{"hour": 9, "minute": 22, "second": 33}
